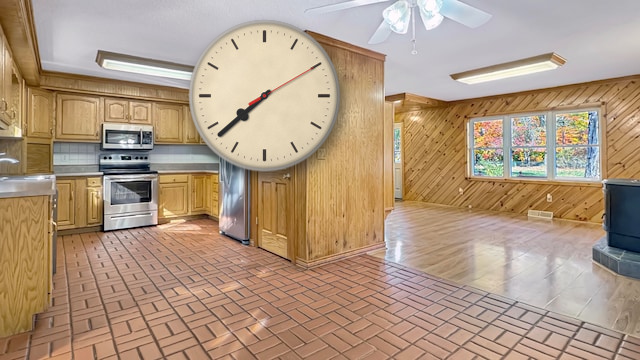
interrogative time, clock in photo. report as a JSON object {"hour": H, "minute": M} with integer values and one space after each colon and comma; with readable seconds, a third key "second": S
{"hour": 7, "minute": 38, "second": 10}
